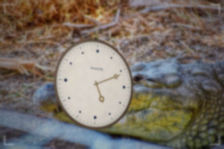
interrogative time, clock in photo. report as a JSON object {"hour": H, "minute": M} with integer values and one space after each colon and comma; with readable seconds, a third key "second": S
{"hour": 5, "minute": 11}
